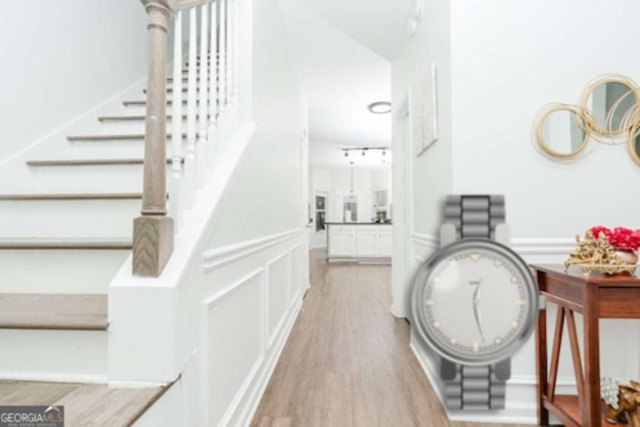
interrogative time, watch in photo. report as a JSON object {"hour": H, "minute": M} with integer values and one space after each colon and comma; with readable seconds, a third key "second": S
{"hour": 12, "minute": 28}
